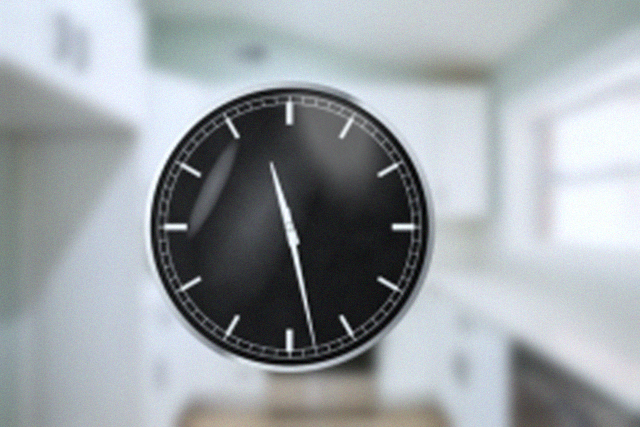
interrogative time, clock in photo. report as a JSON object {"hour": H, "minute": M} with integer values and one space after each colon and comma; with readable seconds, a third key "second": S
{"hour": 11, "minute": 28}
